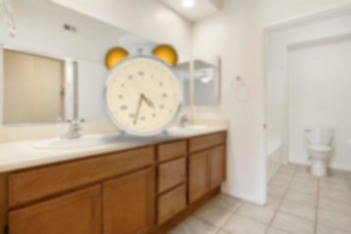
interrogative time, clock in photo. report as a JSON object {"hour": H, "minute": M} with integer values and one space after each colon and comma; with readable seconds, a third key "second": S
{"hour": 4, "minute": 33}
